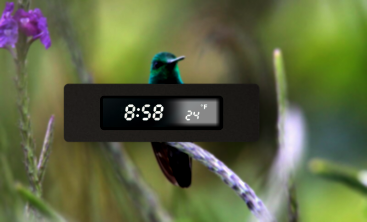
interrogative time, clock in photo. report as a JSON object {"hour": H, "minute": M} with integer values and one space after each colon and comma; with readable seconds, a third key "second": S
{"hour": 8, "minute": 58}
